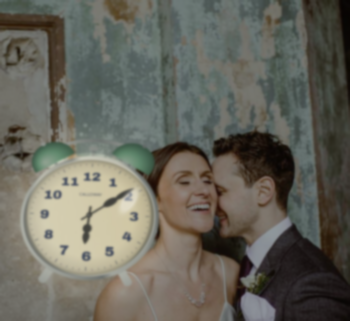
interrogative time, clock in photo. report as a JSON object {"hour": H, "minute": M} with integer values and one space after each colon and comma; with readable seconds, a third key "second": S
{"hour": 6, "minute": 9}
